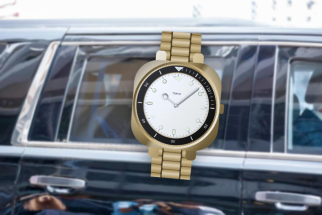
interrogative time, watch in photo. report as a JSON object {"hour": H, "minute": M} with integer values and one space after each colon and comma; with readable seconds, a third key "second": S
{"hour": 10, "minute": 8}
